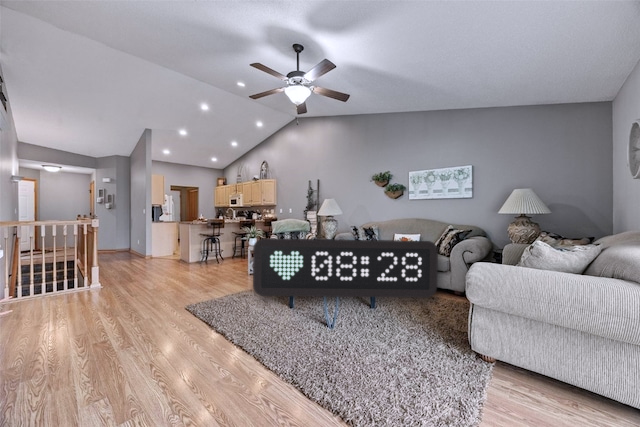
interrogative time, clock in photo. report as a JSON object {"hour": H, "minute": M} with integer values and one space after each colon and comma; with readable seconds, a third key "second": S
{"hour": 8, "minute": 28}
